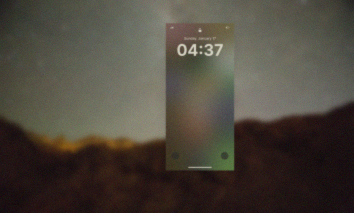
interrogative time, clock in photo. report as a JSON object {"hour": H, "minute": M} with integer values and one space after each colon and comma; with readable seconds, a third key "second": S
{"hour": 4, "minute": 37}
